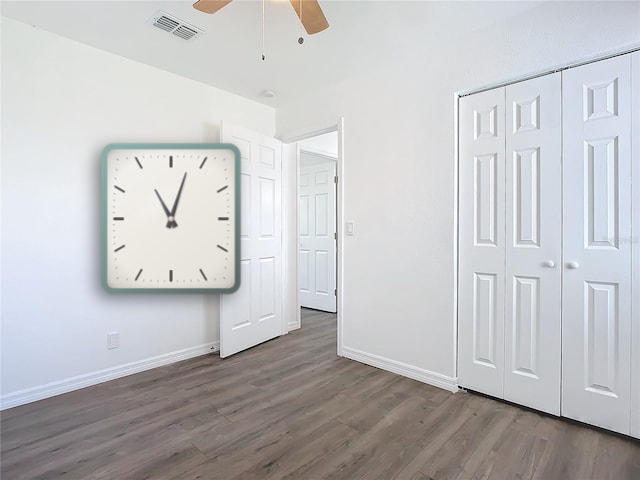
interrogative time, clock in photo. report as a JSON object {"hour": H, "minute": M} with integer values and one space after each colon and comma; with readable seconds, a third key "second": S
{"hour": 11, "minute": 3}
